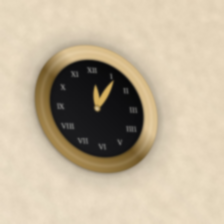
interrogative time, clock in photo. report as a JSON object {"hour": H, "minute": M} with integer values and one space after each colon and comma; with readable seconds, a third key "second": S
{"hour": 12, "minute": 6}
